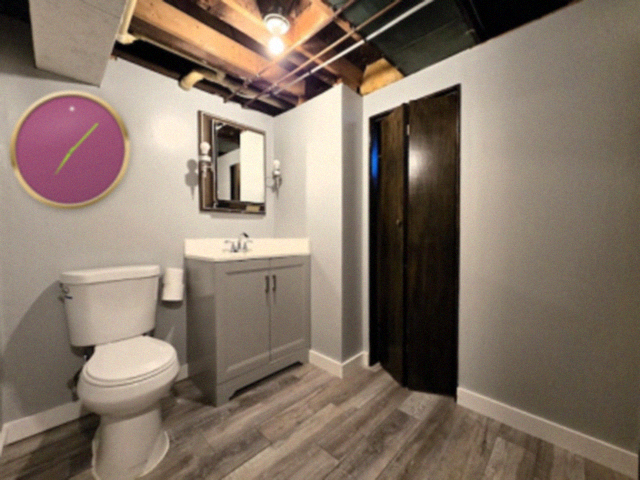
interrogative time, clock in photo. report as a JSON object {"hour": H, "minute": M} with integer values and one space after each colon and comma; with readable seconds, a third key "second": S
{"hour": 7, "minute": 7}
